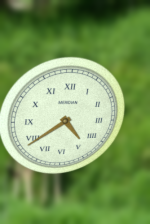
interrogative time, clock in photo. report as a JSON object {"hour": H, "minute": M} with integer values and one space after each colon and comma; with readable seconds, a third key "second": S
{"hour": 4, "minute": 39}
